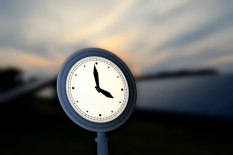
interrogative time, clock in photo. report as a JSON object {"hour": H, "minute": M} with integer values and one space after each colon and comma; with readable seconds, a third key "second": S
{"hour": 3, "minute": 59}
